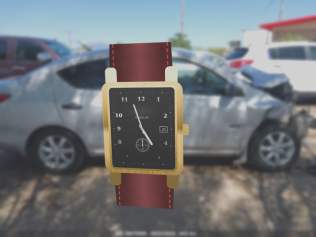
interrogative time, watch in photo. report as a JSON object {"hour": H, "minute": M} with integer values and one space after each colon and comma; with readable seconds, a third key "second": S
{"hour": 4, "minute": 57}
